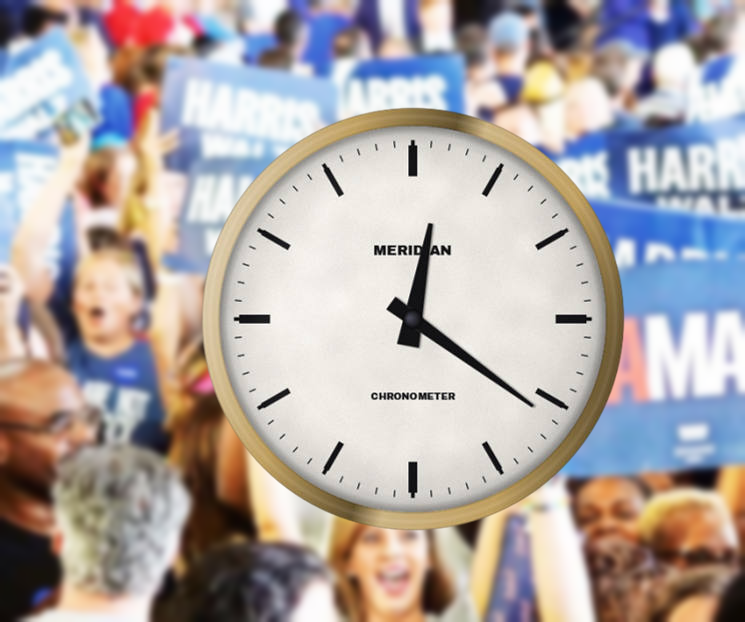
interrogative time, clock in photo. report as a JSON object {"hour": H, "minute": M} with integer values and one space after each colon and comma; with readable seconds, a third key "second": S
{"hour": 12, "minute": 21}
